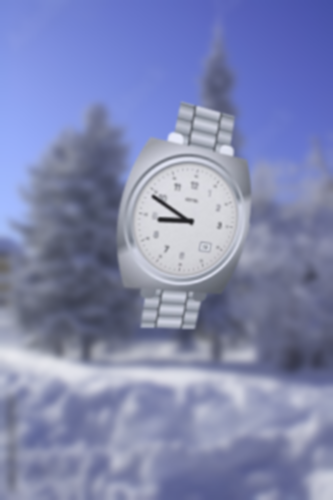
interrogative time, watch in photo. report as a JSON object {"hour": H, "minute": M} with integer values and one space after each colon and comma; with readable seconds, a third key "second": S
{"hour": 8, "minute": 49}
